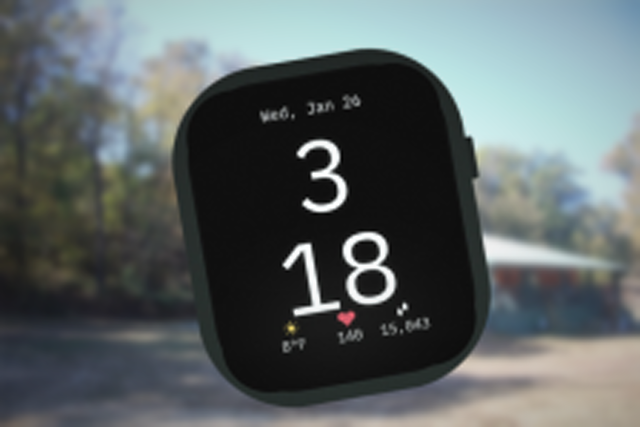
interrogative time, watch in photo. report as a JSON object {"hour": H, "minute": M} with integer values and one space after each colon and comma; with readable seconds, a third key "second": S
{"hour": 3, "minute": 18}
